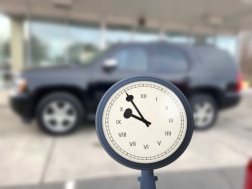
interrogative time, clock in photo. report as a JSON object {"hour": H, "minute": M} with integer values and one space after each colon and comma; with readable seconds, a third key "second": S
{"hour": 9, "minute": 55}
